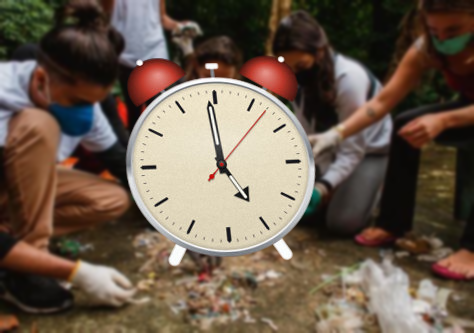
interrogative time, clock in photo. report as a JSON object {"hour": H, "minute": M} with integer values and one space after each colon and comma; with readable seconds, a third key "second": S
{"hour": 4, "minute": 59, "second": 7}
